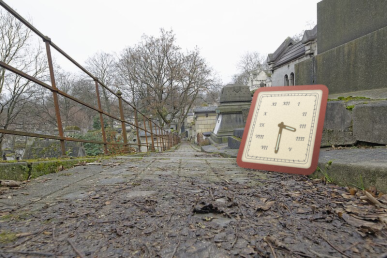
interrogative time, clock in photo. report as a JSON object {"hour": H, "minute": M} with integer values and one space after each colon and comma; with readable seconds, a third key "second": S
{"hour": 3, "minute": 30}
